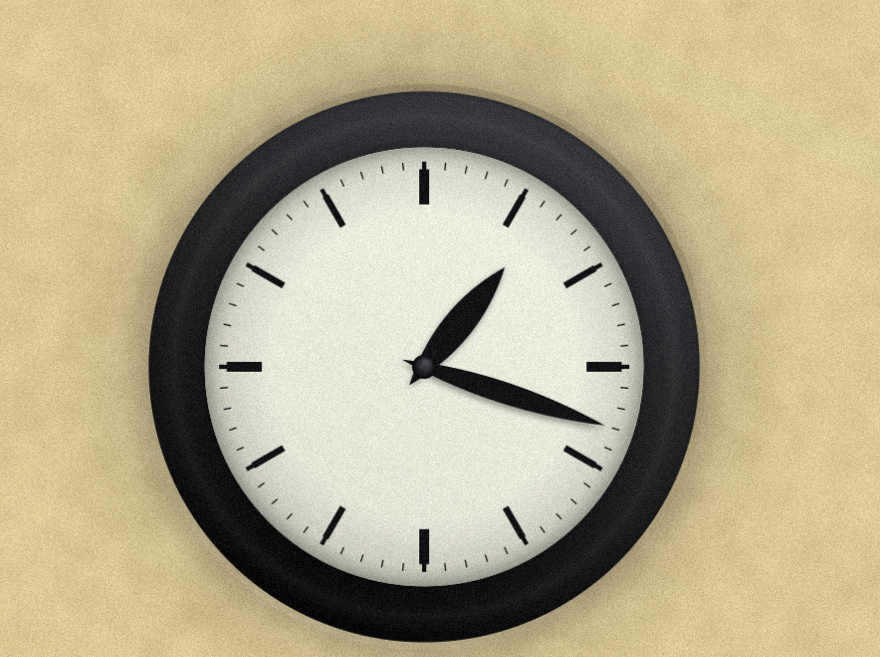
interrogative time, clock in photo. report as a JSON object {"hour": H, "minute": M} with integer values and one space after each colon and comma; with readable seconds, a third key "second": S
{"hour": 1, "minute": 18}
